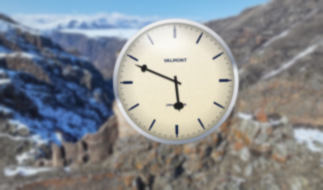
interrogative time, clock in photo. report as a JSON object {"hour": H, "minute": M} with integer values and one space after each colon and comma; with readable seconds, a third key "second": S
{"hour": 5, "minute": 49}
